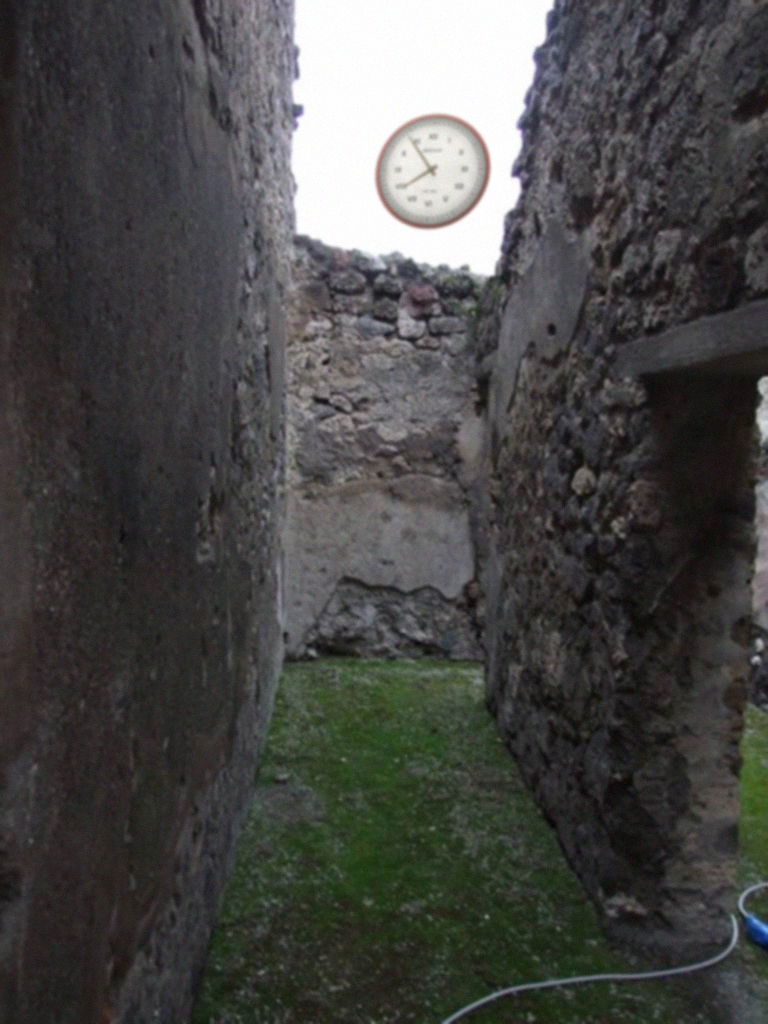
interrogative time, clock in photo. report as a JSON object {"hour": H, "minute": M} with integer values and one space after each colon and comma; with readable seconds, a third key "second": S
{"hour": 7, "minute": 54}
